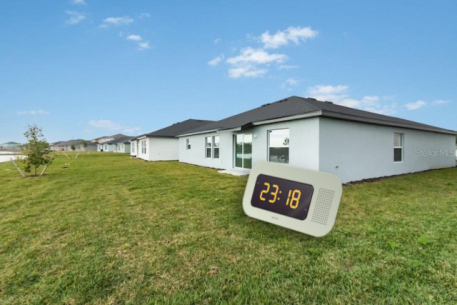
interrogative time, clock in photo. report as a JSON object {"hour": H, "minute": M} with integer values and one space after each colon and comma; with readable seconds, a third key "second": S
{"hour": 23, "minute": 18}
